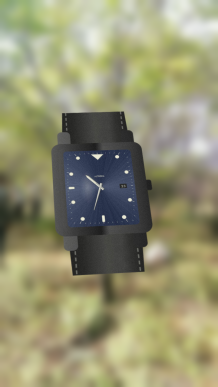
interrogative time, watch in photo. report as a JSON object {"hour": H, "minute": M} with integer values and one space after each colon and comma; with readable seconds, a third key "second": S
{"hour": 10, "minute": 33}
